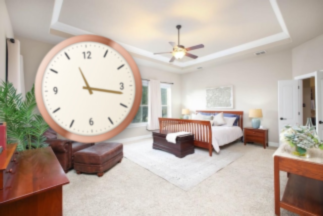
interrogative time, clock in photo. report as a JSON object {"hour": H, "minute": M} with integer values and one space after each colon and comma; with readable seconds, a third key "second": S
{"hour": 11, "minute": 17}
